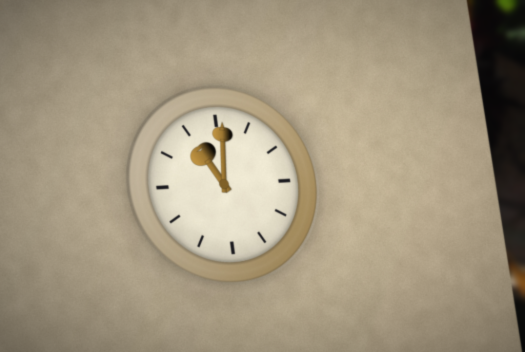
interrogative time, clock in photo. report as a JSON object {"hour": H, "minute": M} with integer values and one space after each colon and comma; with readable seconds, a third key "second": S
{"hour": 11, "minute": 1}
